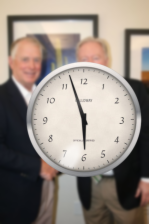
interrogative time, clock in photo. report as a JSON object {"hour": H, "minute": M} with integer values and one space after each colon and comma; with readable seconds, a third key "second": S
{"hour": 5, "minute": 57}
